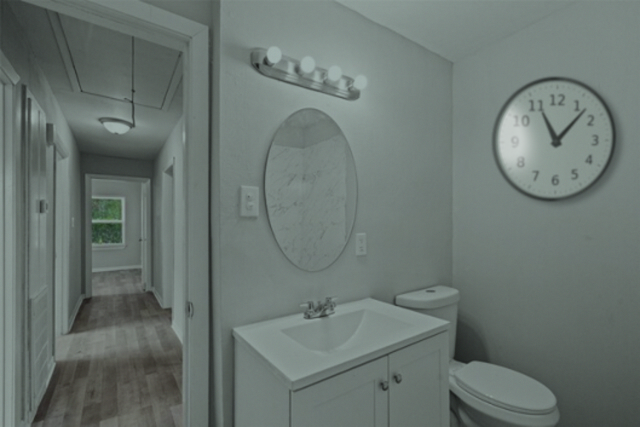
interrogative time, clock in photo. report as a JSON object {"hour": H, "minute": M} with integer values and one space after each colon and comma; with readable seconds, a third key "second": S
{"hour": 11, "minute": 7}
